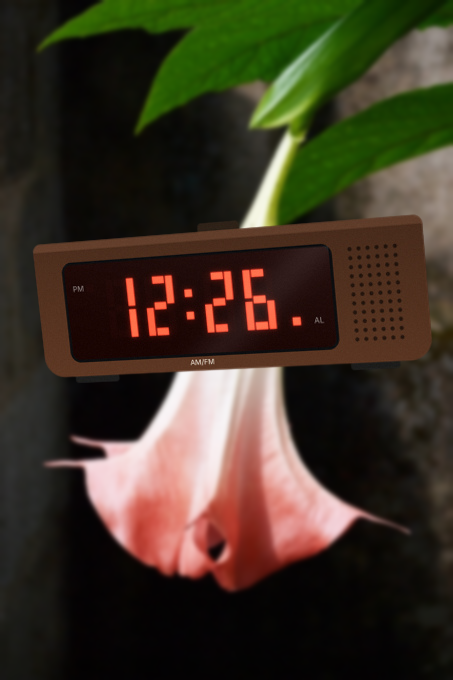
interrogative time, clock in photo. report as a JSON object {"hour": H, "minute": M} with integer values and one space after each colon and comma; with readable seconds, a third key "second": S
{"hour": 12, "minute": 26}
